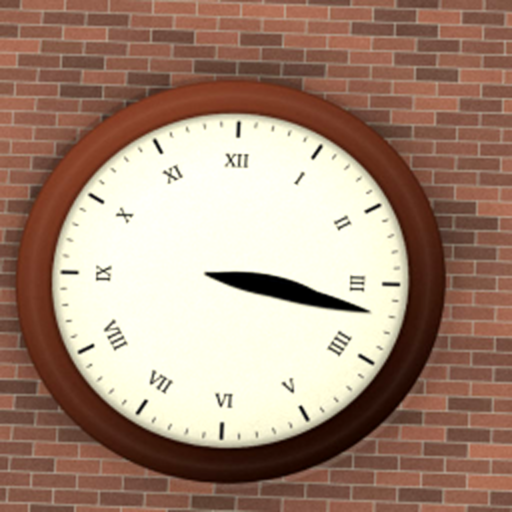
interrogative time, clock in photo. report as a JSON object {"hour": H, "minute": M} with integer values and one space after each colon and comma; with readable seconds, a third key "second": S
{"hour": 3, "minute": 17}
